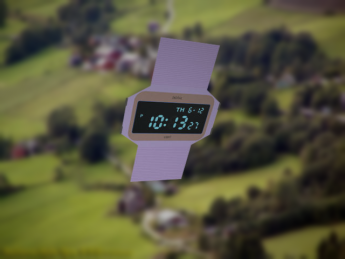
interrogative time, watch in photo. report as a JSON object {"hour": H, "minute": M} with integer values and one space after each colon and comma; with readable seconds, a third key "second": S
{"hour": 10, "minute": 13, "second": 27}
